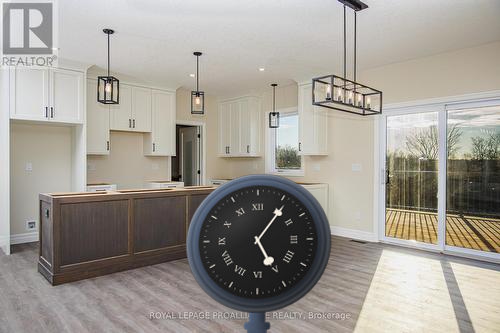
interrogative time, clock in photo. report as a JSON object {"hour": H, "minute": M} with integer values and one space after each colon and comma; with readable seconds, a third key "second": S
{"hour": 5, "minute": 6}
